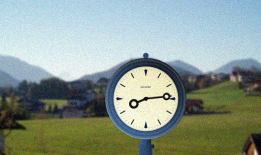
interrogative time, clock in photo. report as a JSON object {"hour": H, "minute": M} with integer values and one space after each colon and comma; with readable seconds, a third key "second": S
{"hour": 8, "minute": 14}
